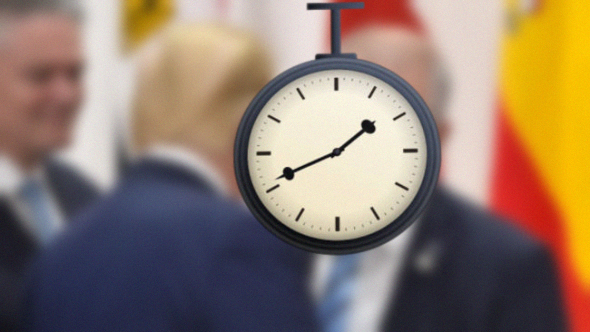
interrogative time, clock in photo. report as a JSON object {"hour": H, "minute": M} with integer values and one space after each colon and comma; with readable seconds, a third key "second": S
{"hour": 1, "minute": 41}
